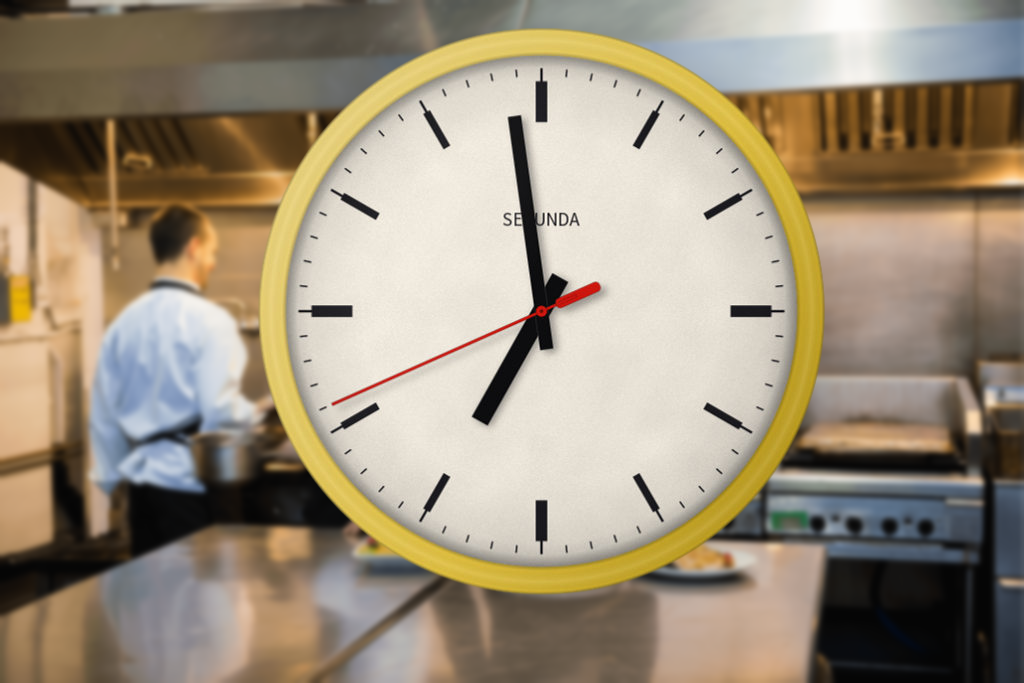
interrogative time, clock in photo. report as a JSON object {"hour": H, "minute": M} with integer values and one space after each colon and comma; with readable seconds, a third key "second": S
{"hour": 6, "minute": 58, "second": 41}
